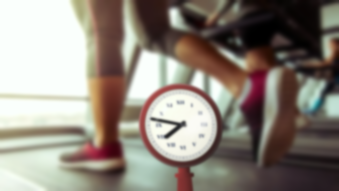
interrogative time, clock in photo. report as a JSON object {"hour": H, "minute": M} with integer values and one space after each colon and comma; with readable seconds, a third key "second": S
{"hour": 7, "minute": 47}
